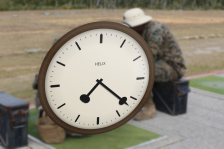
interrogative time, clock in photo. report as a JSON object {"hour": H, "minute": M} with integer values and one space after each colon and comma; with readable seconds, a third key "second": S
{"hour": 7, "minute": 22}
